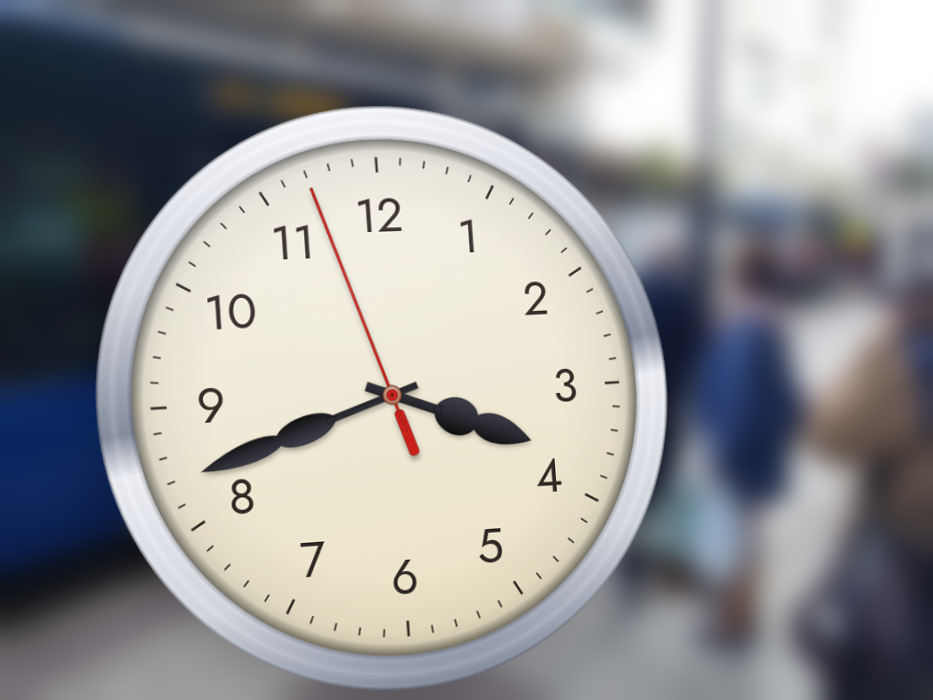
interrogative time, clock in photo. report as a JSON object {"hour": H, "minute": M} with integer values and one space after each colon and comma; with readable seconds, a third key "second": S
{"hour": 3, "minute": 41, "second": 57}
